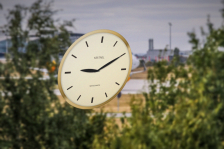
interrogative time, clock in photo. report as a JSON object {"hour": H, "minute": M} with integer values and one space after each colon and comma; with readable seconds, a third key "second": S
{"hour": 9, "minute": 10}
